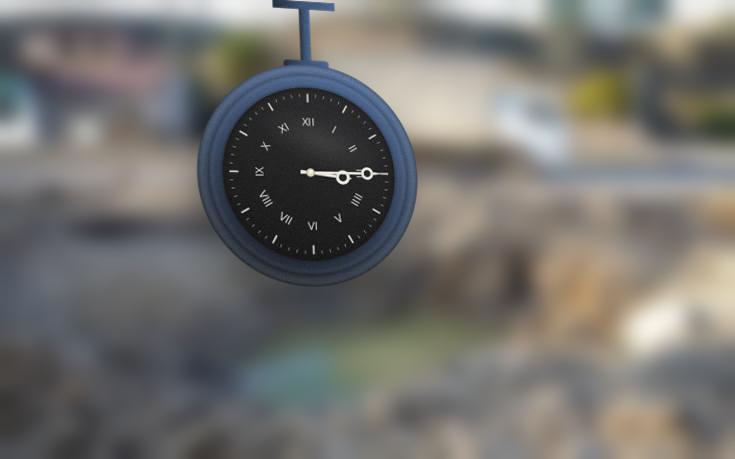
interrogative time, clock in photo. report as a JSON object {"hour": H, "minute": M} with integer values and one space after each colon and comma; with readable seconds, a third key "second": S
{"hour": 3, "minute": 15}
